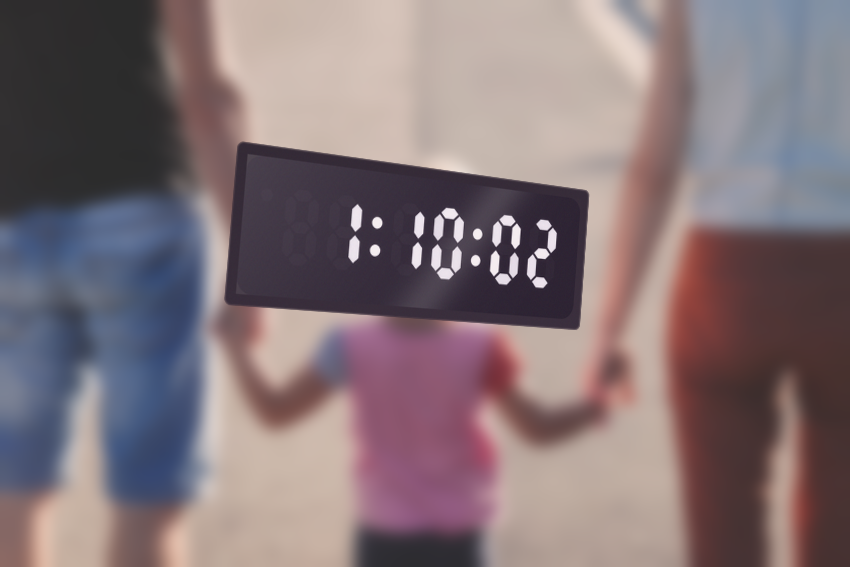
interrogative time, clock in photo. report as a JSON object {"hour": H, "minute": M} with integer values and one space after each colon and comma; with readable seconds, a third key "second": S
{"hour": 1, "minute": 10, "second": 2}
